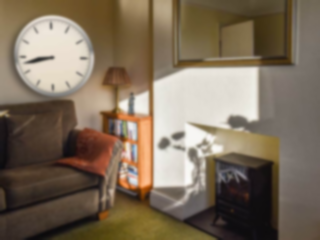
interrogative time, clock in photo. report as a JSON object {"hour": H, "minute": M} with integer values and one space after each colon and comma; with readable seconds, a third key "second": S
{"hour": 8, "minute": 43}
